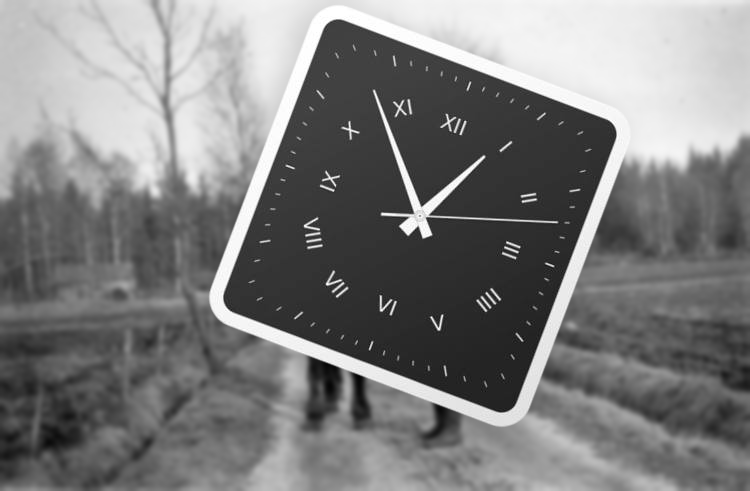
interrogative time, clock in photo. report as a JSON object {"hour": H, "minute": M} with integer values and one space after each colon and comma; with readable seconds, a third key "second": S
{"hour": 12, "minute": 53, "second": 12}
